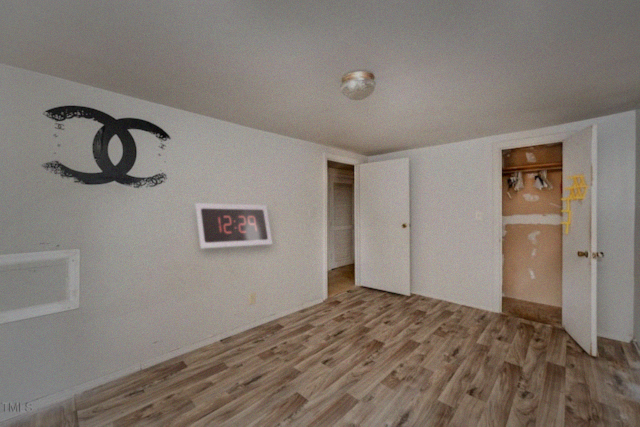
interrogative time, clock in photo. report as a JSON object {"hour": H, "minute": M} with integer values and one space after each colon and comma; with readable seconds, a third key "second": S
{"hour": 12, "minute": 29}
